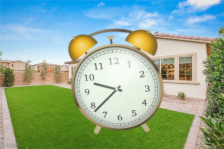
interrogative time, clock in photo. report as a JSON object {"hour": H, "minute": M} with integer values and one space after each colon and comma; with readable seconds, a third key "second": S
{"hour": 9, "minute": 38}
